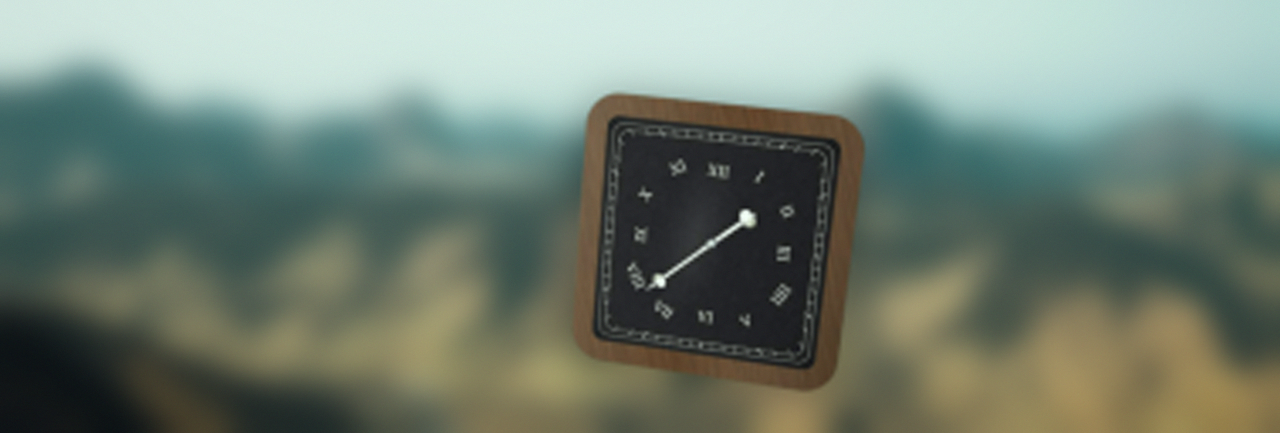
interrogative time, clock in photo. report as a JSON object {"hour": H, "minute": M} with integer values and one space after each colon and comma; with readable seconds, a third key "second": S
{"hour": 1, "minute": 38}
